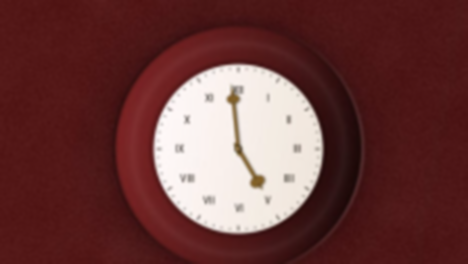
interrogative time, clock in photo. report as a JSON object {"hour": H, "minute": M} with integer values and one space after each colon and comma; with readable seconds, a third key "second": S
{"hour": 4, "minute": 59}
